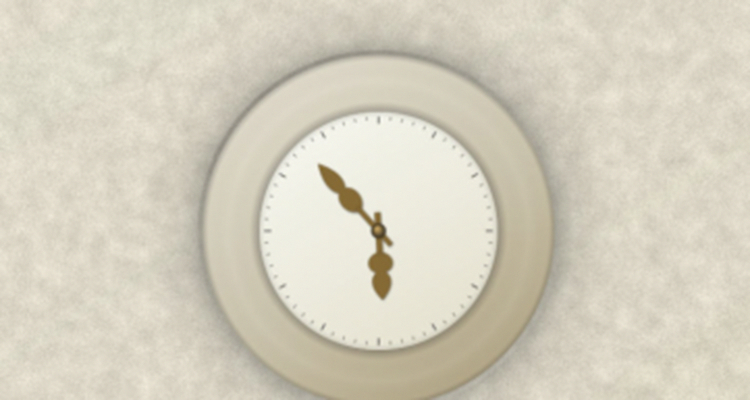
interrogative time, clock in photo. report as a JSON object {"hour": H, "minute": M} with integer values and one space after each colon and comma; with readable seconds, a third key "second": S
{"hour": 5, "minute": 53}
